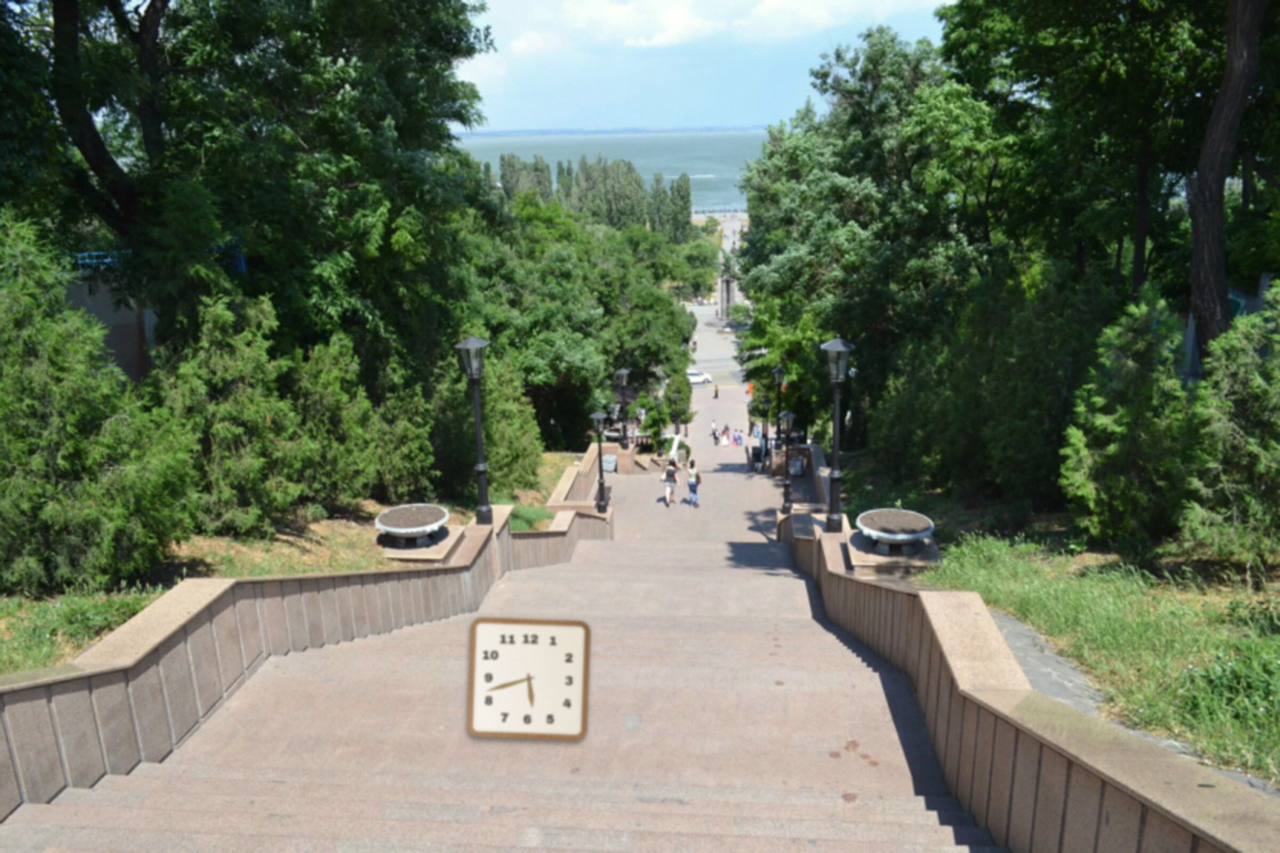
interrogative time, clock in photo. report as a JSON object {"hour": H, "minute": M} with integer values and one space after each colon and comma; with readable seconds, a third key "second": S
{"hour": 5, "minute": 42}
